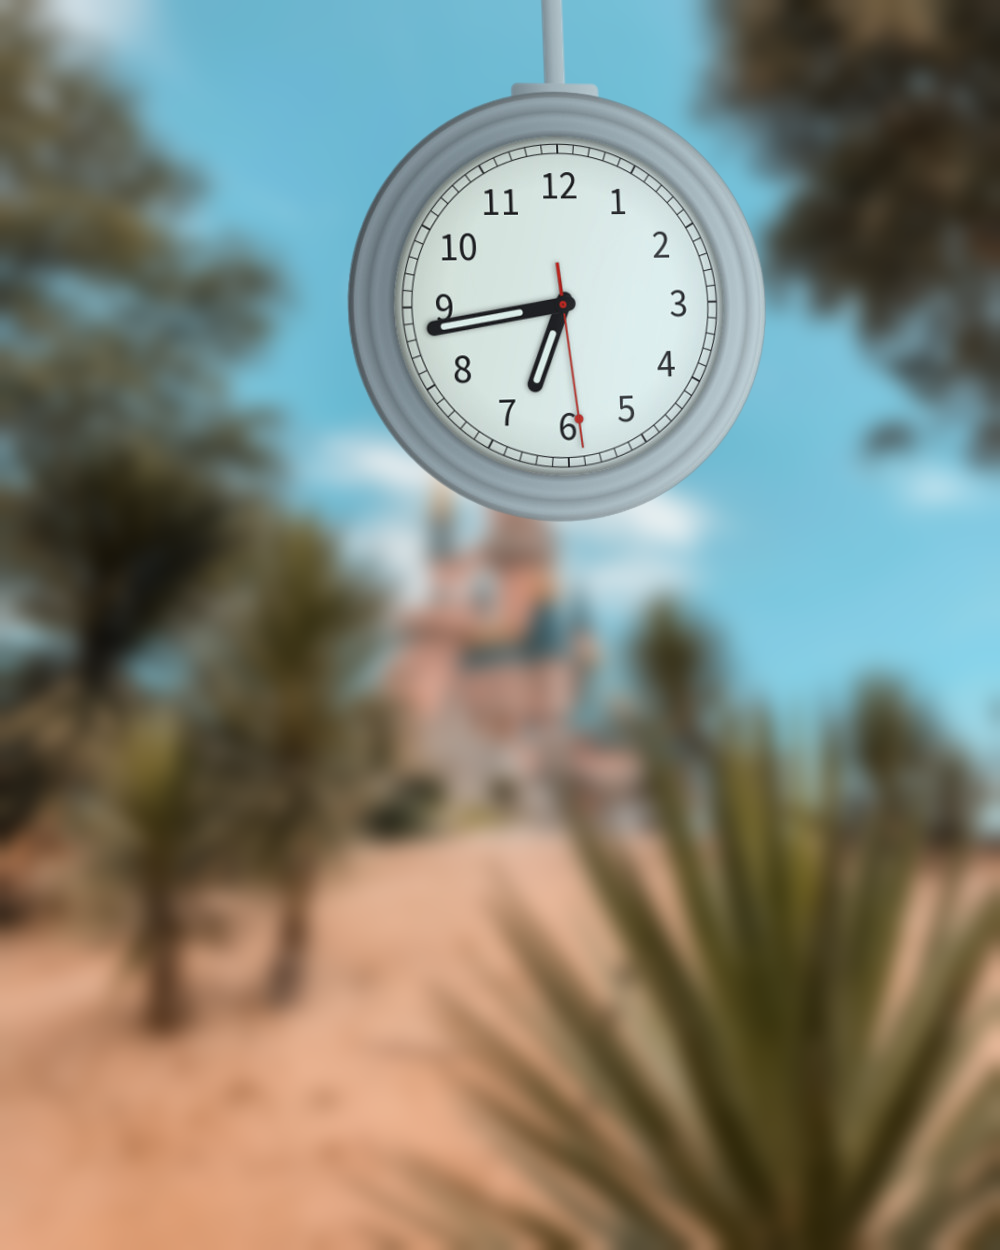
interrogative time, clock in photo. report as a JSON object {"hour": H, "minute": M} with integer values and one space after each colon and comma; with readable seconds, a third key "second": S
{"hour": 6, "minute": 43, "second": 29}
